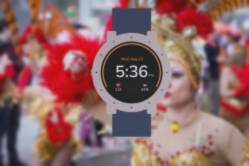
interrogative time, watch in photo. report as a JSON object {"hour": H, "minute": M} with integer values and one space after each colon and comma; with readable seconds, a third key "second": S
{"hour": 5, "minute": 36}
